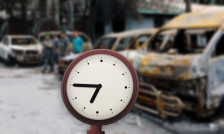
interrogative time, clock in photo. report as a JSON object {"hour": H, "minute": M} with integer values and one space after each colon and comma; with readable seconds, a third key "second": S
{"hour": 6, "minute": 45}
